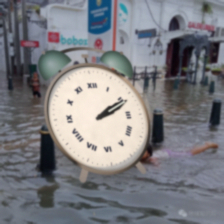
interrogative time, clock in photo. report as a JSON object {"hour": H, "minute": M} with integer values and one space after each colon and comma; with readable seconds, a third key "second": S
{"hour": 2, "minute": 11}
